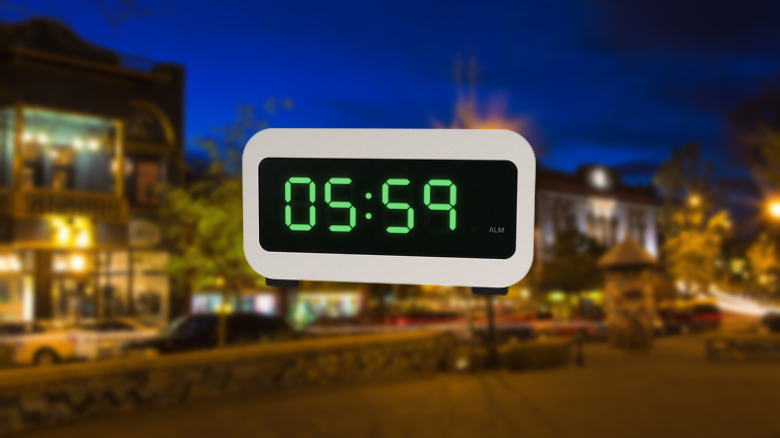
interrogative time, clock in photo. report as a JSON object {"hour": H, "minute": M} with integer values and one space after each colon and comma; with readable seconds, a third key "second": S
{"hour": 5, "minute": 59}
